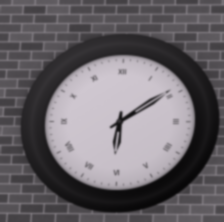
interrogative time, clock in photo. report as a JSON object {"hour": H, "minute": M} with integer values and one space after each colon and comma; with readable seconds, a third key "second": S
{"hour": 6, "minute": 9}
